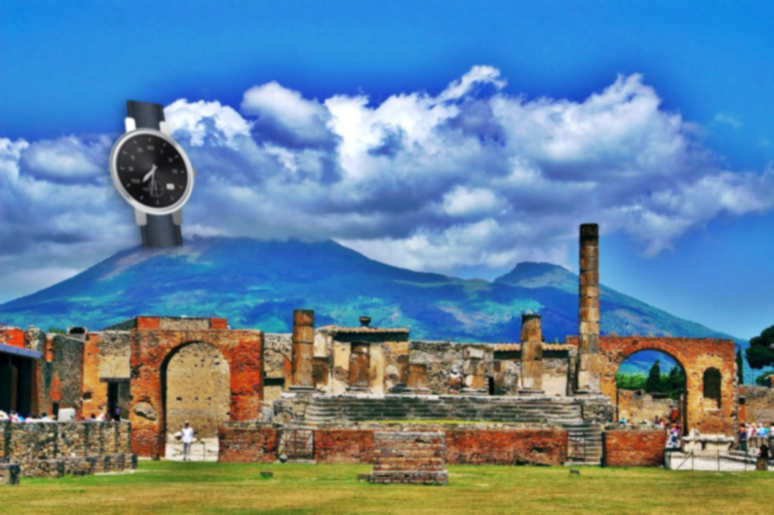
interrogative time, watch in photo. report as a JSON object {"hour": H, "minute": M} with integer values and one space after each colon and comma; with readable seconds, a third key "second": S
{"hour": 7, "minute": 32}
